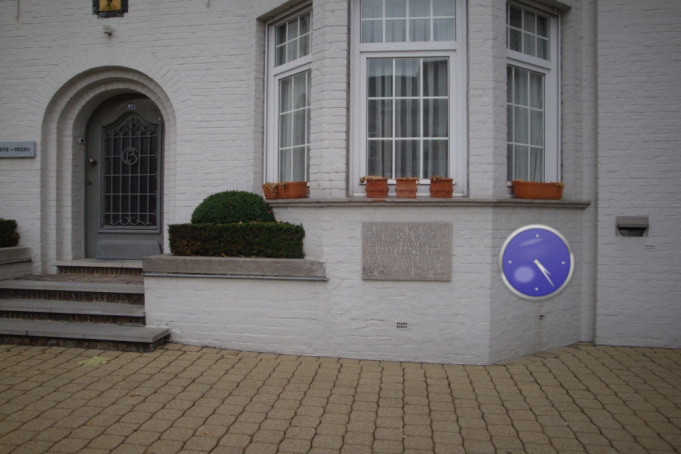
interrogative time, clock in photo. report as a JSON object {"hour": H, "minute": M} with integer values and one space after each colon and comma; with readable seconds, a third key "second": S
{"hour": 4, "minute": 24}
